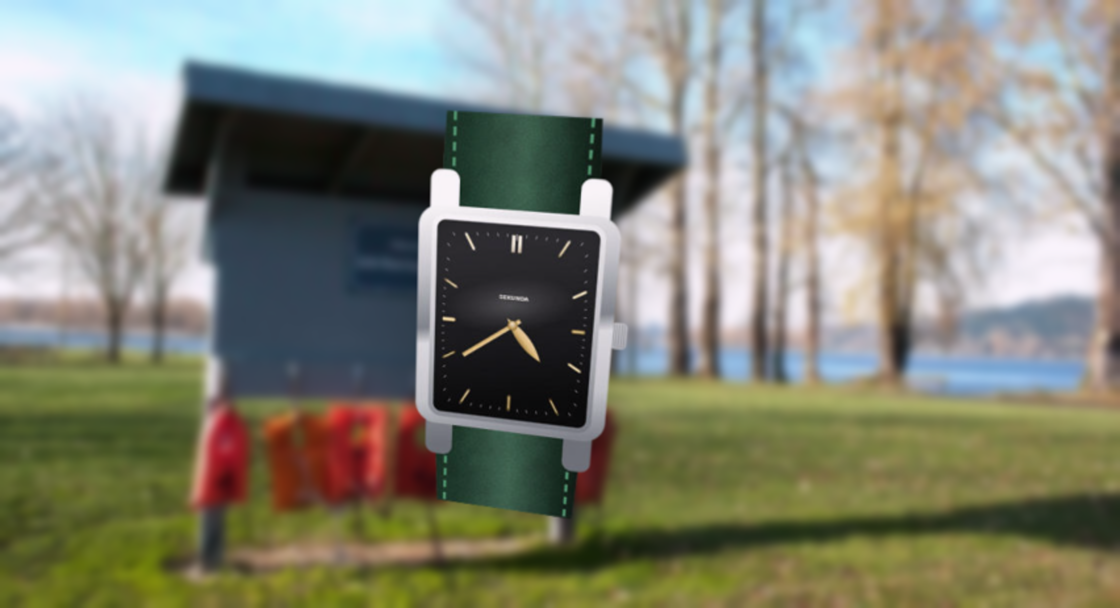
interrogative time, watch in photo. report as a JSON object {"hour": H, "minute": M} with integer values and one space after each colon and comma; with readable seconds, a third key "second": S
{"hour": 4, "minute": 39}
